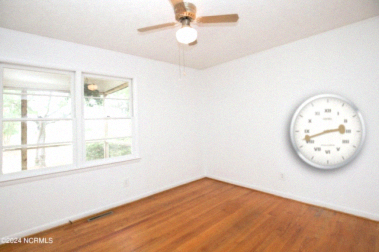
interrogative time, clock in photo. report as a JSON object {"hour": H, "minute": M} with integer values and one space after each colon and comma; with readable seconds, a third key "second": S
{"hour": 2, "minute": 42}
